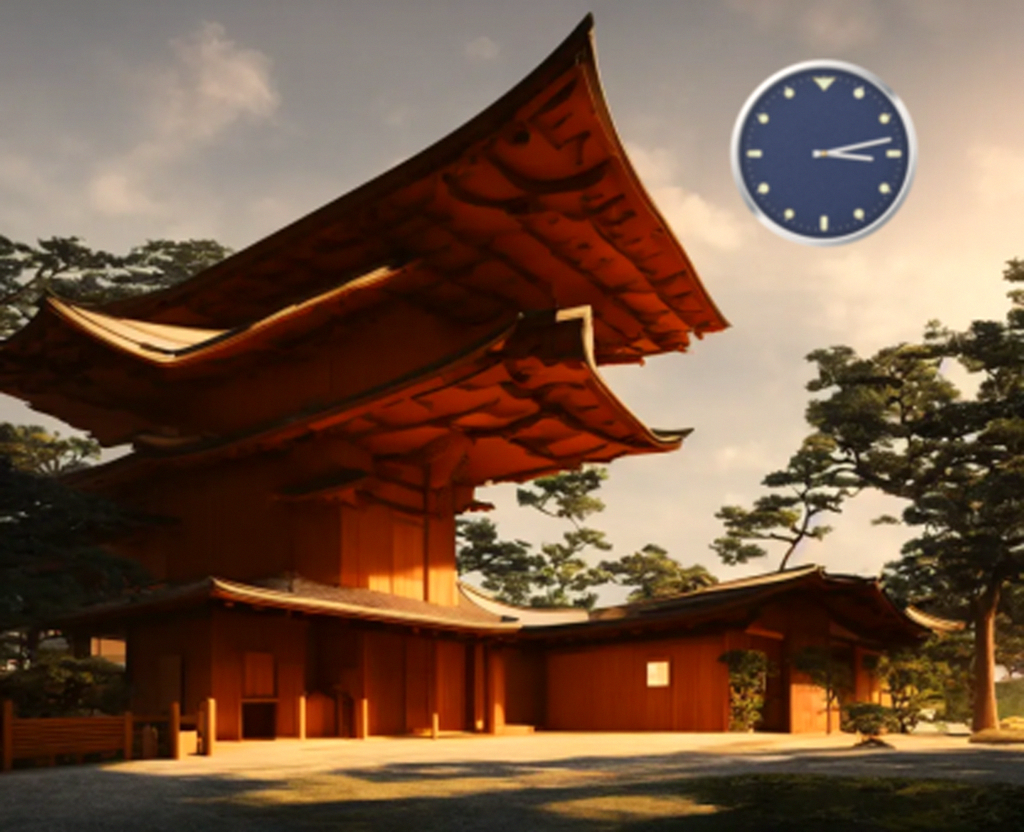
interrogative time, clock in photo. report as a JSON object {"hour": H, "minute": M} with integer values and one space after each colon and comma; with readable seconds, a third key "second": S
{"hour": 3, "minute": 13}
